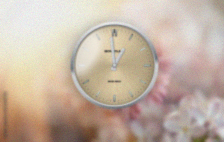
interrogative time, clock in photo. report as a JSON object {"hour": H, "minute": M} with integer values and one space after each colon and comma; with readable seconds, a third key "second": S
{"hour": 12, "minute": 59}
